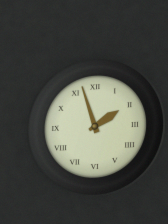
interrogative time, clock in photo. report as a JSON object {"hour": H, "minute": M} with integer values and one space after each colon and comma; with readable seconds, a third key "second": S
{"hour": 1, "minute": 57}
